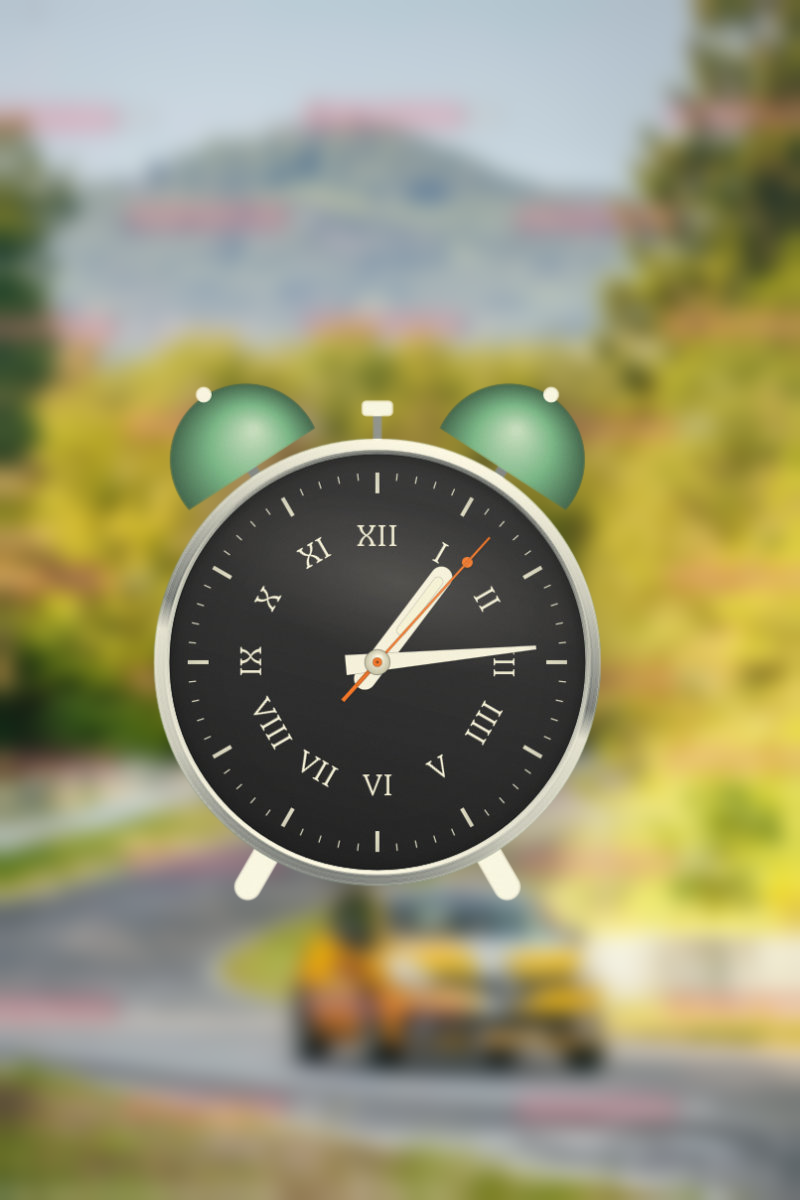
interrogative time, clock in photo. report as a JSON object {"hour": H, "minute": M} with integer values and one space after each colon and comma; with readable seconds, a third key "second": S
{"hour": 1, "minute": 14, "second": 7}
